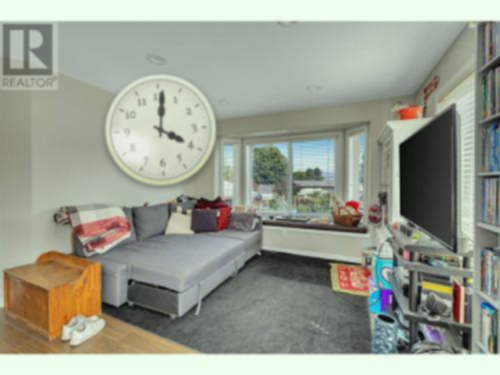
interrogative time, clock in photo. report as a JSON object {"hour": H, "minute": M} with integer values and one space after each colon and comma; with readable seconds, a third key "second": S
{"hour": 4, "minute": 1}
